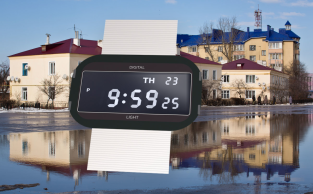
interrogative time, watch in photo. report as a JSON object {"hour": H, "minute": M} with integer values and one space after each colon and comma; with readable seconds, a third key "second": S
{"hour": 9, "minute": 59, "second": 25}
